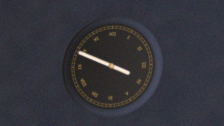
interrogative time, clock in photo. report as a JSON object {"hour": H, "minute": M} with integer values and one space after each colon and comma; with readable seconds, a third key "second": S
{"hour": 3, "minute": 49}
